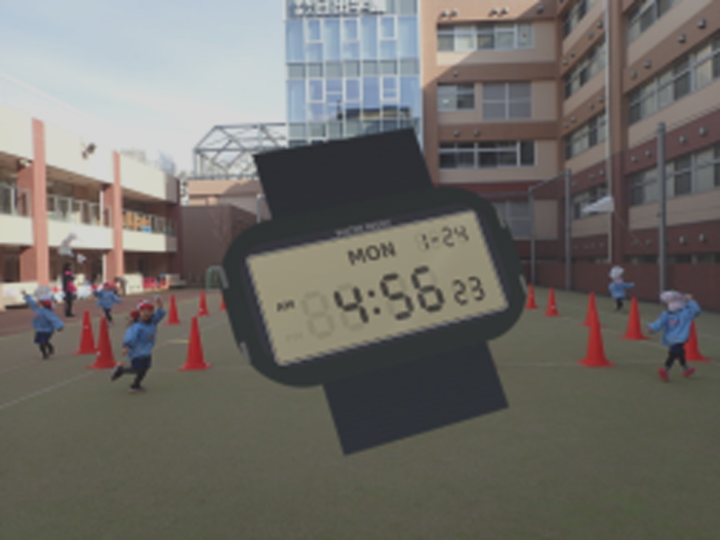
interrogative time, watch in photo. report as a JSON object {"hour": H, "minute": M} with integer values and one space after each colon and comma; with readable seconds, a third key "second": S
{"hour": 4, "minute": 56, "second": 23}
